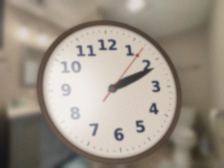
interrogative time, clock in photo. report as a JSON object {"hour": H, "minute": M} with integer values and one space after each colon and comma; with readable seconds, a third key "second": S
{"hour": 2, "minute": 11, "second": 7}
